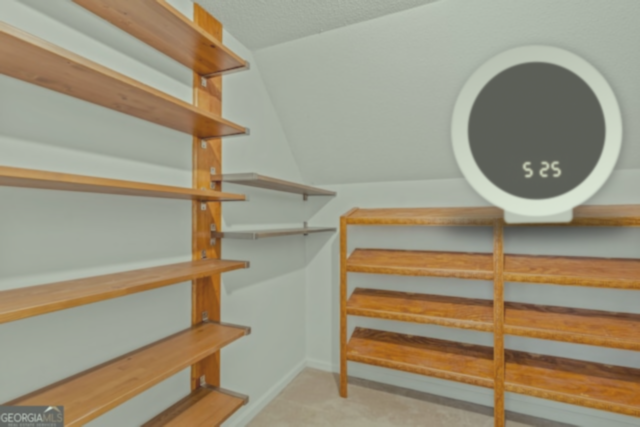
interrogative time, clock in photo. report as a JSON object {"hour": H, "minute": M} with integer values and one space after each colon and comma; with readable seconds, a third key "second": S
{"hour": 5, "minute": 25}
